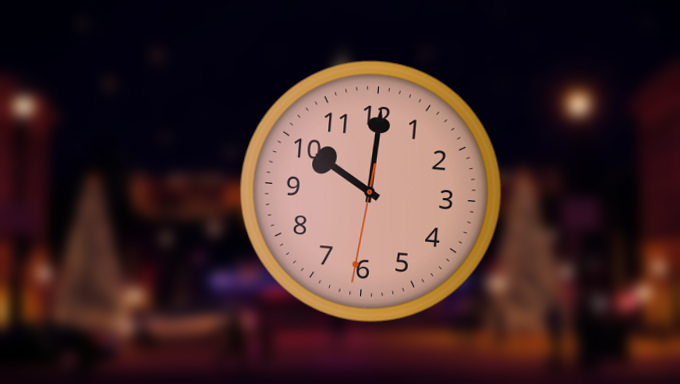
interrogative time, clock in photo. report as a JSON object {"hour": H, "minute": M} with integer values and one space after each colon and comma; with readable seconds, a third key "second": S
{"hour": 10, "minute": 0, "second": 31}
